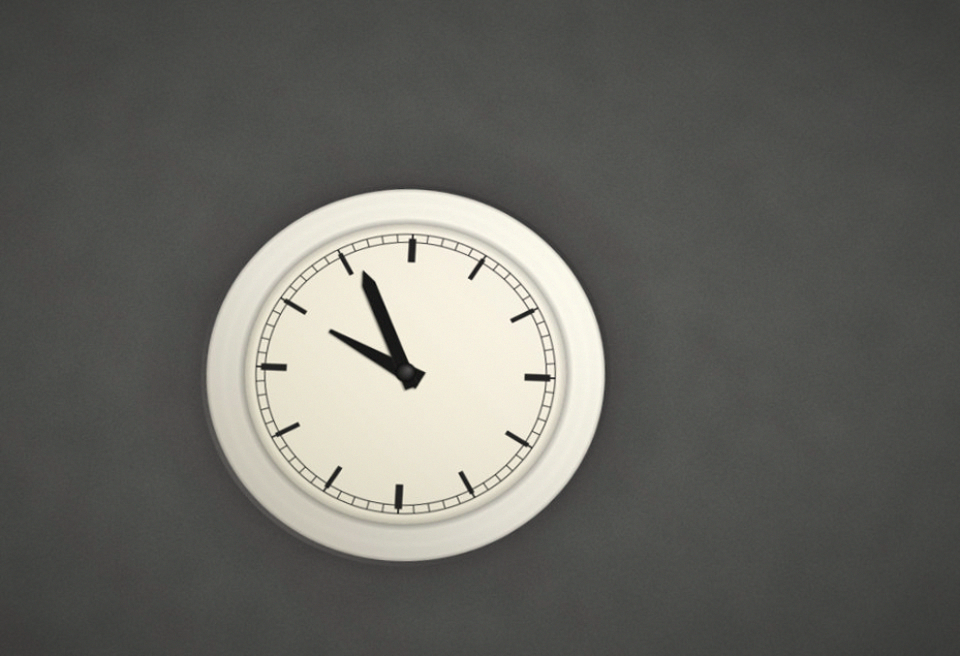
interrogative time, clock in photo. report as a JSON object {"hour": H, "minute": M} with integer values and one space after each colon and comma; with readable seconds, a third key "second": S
{"hour": 9, "minute": 56}
